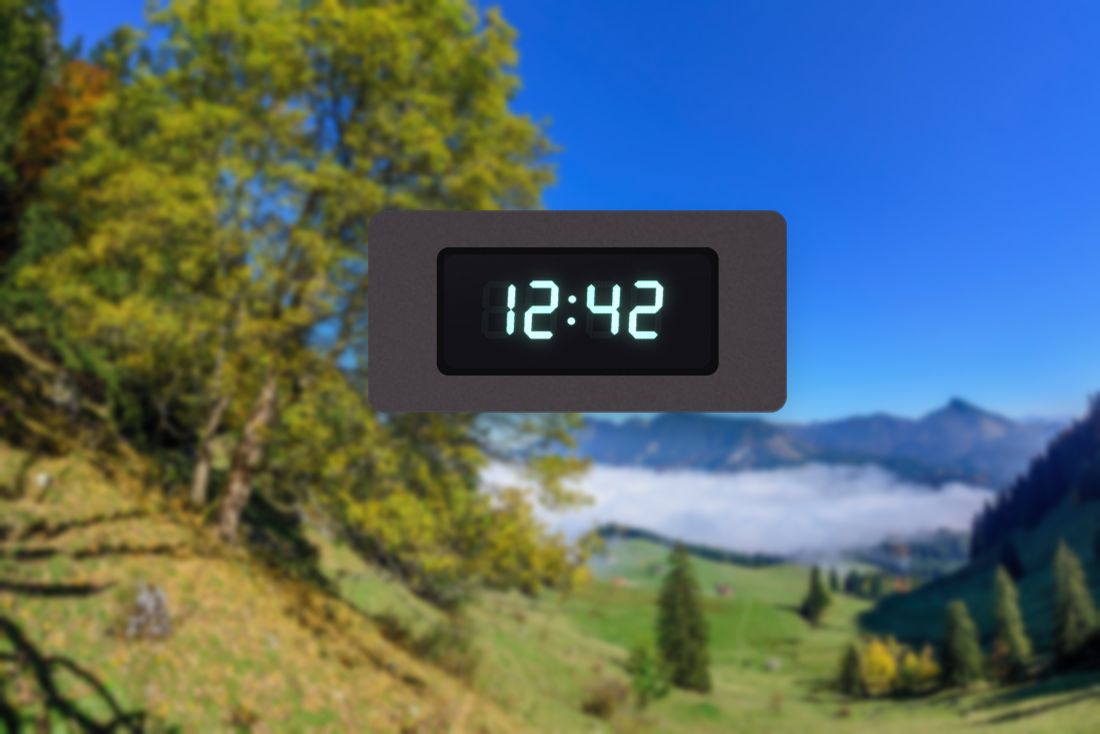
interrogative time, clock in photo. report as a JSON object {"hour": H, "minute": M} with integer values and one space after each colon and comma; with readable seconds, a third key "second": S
{"hour": 12, "minute": 42}
